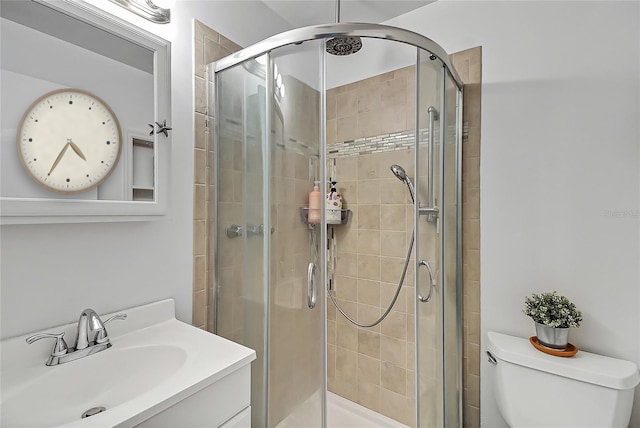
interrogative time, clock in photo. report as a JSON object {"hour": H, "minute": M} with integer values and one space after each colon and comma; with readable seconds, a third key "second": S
{"hour": 4, "minute": 35}
